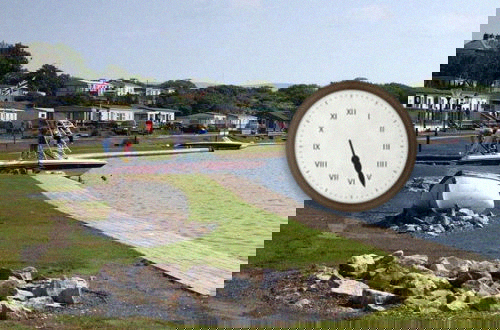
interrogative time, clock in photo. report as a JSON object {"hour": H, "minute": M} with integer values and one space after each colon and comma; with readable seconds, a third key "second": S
{"hour": 5, "minute": 27}
